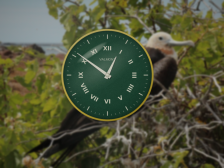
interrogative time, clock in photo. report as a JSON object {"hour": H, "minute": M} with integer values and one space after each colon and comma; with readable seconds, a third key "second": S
{"hour": 12, "minute": 51}
